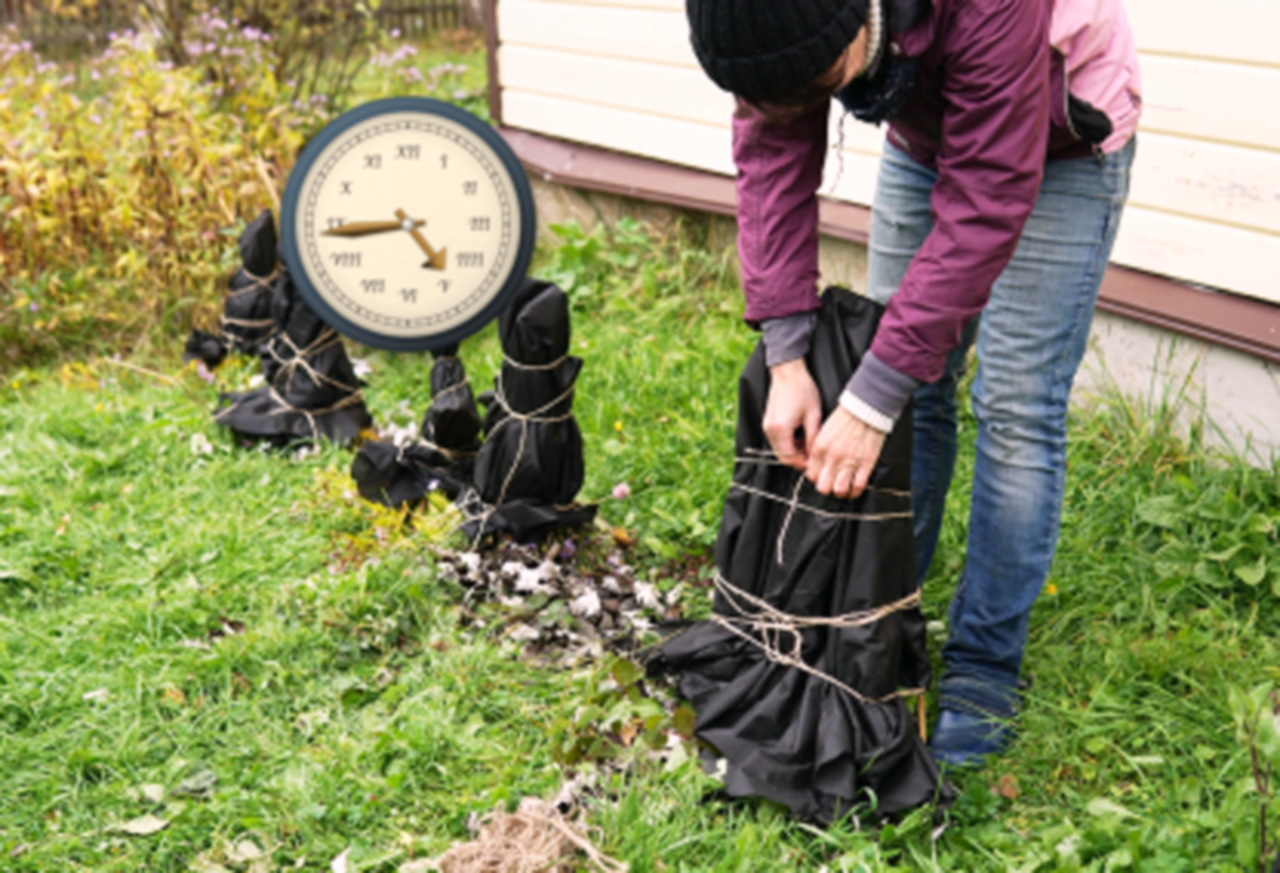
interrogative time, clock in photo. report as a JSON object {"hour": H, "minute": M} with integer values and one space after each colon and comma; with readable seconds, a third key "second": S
{"hour": 4, "minute": 44}
